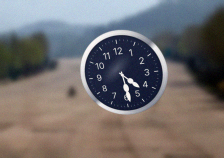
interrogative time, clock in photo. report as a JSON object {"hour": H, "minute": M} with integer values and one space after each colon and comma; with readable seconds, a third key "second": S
{"hour": 4, "minute": 29}
